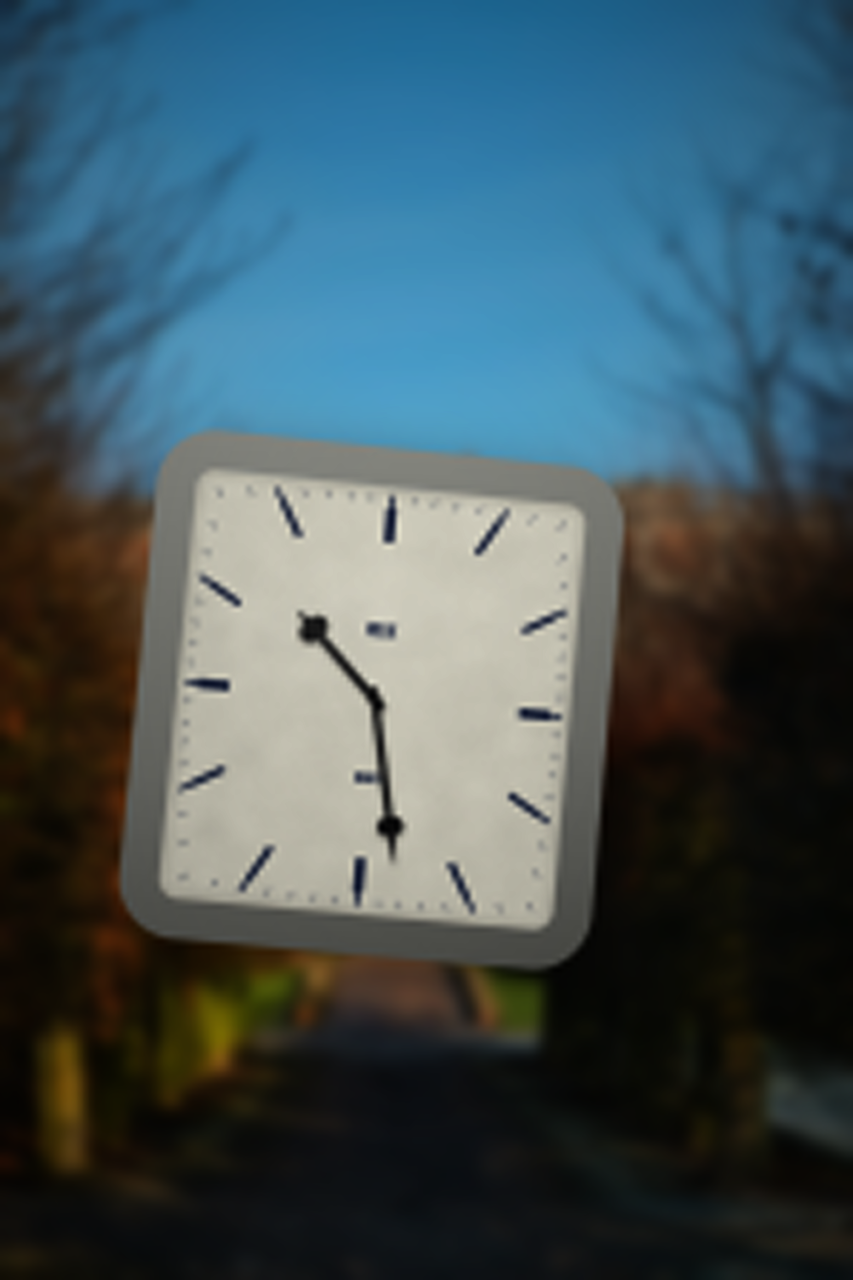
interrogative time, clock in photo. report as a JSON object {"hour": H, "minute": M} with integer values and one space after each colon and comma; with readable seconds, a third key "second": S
{"hour": 10, "minute": 28}
